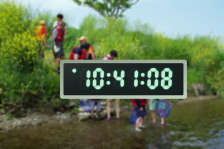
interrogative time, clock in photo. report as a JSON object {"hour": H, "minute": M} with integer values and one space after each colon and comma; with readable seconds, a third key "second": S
{"hour": 10, "minute": 41, "second": 8}
